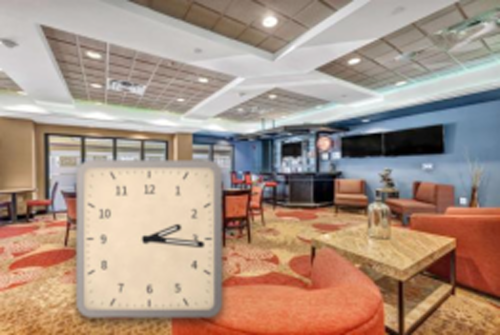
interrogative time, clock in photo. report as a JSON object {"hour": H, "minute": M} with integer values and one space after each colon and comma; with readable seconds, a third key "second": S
{"hour": 2, "minute": 16}
